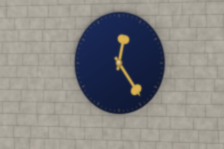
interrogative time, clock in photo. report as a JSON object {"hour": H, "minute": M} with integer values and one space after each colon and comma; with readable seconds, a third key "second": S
{"hour": 12, "minute": 24}
